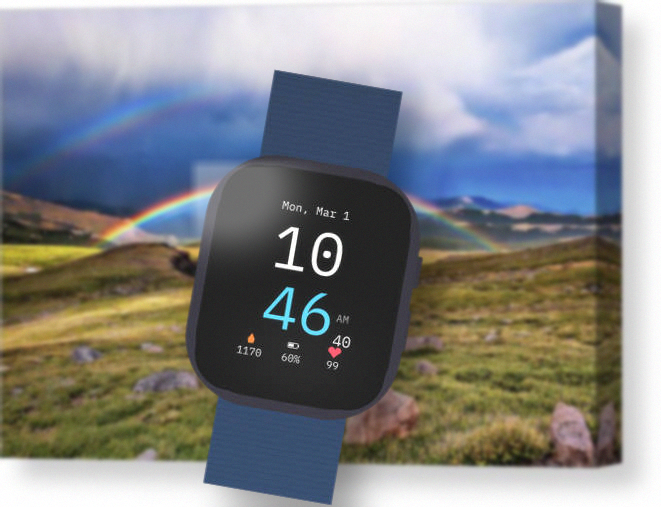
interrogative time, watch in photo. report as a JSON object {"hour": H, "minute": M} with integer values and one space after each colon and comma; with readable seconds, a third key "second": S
{"hour": 10, "minute": 46, "second": 40}
